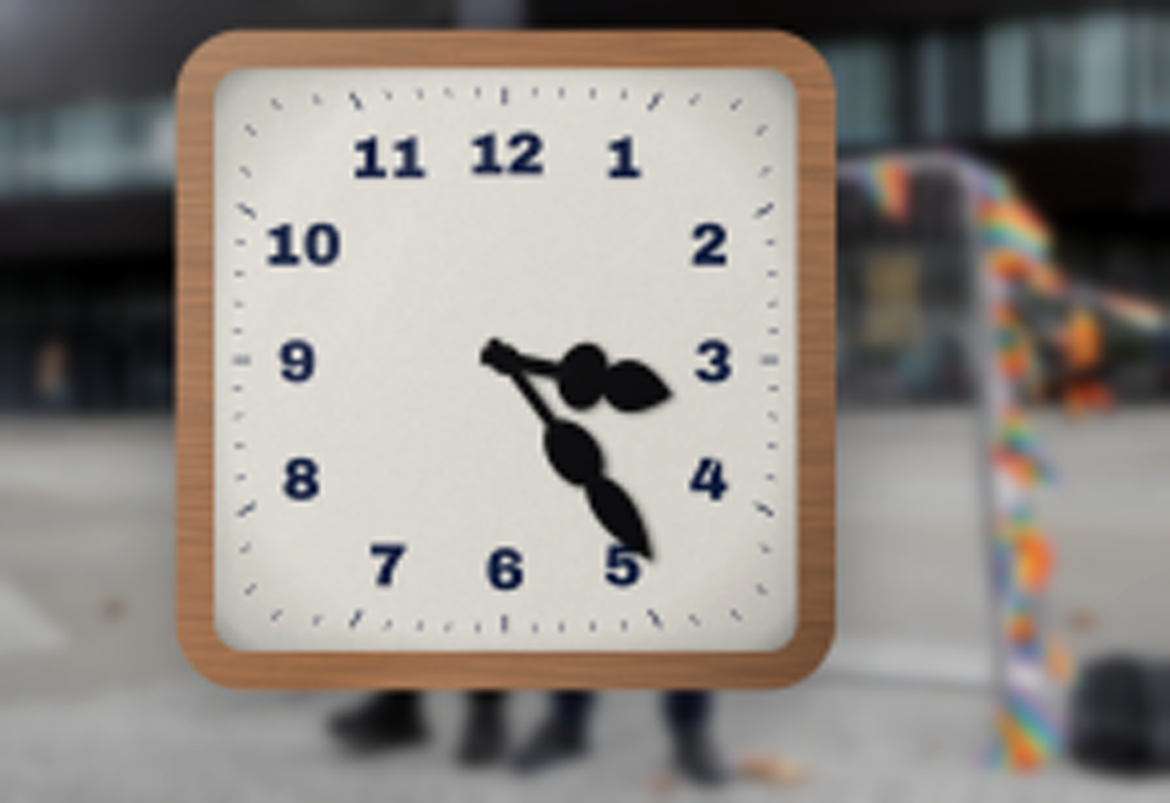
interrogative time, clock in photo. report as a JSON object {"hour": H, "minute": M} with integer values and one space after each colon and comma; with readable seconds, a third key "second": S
{"hour": 3, "minute": 24}
